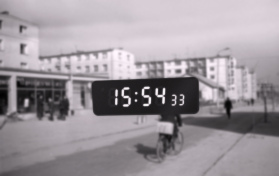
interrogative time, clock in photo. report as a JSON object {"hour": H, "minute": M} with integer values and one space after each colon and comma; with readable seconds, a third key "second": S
{"hour": 15, "minute": 54, "second": 33}
